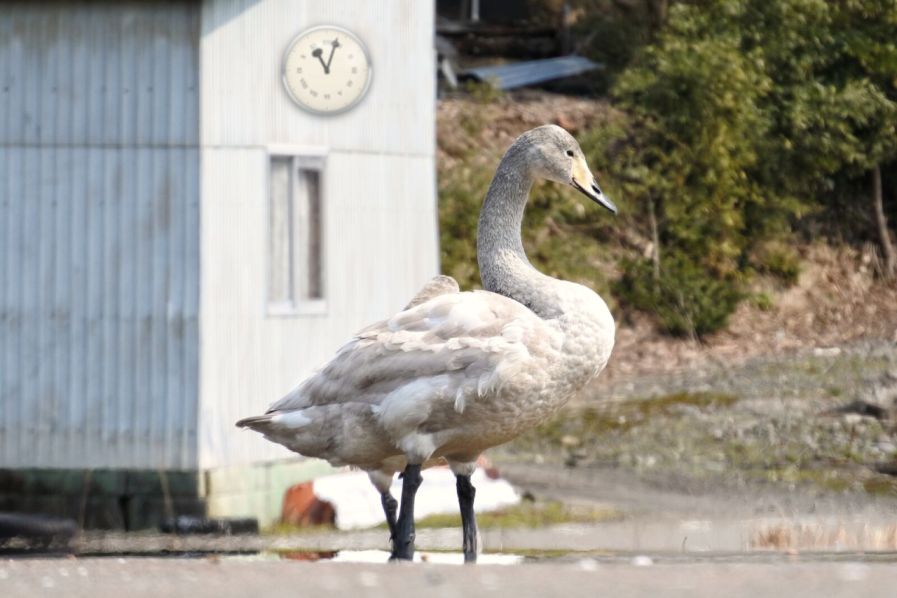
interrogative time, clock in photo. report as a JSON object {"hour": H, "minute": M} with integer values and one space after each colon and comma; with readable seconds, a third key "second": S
{"hour": 11, "minute": 3}
